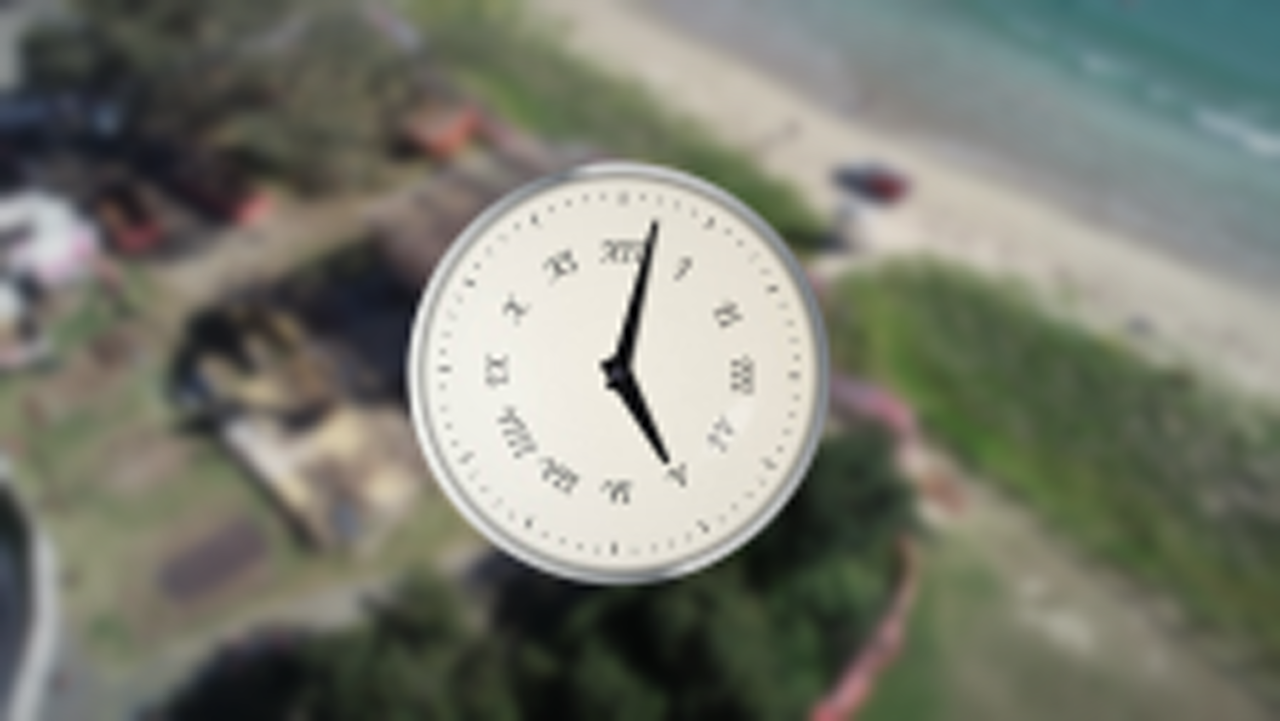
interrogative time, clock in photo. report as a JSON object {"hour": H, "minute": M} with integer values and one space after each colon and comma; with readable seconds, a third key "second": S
{"hour": 5, "minute": 2}
